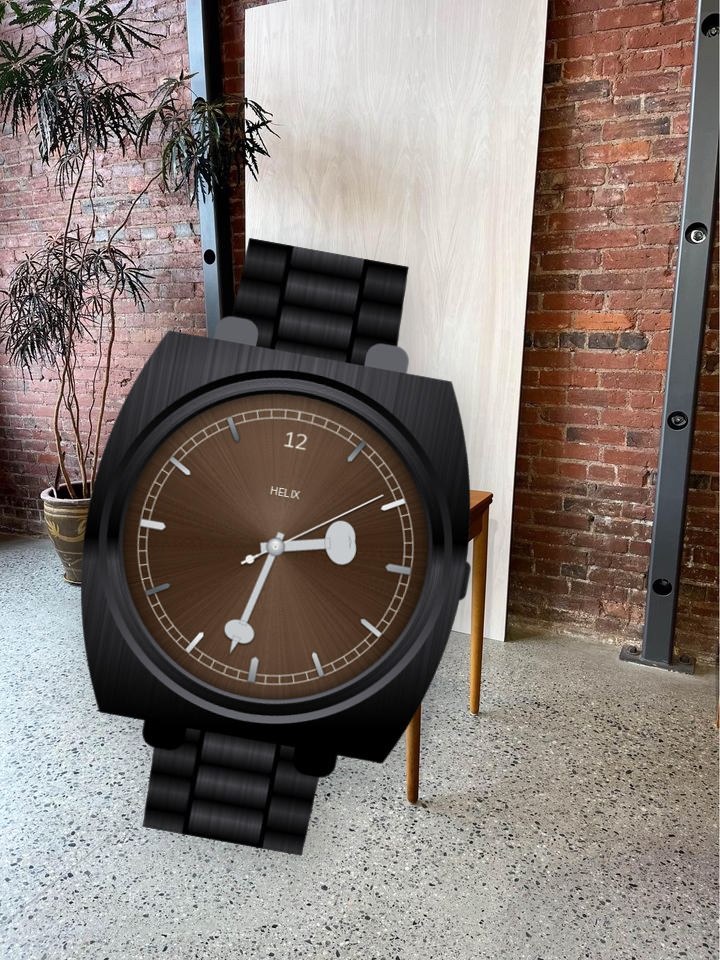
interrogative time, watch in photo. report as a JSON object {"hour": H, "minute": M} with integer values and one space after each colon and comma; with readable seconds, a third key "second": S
{"hour": 2, "minute": 32, "second": 9}
